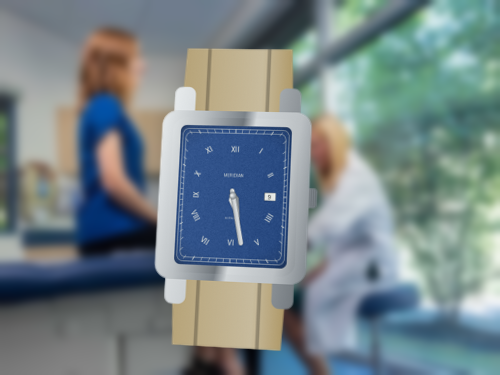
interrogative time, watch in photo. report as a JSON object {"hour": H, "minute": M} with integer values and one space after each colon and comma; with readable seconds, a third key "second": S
{"hour": 5, "minute": 28}
